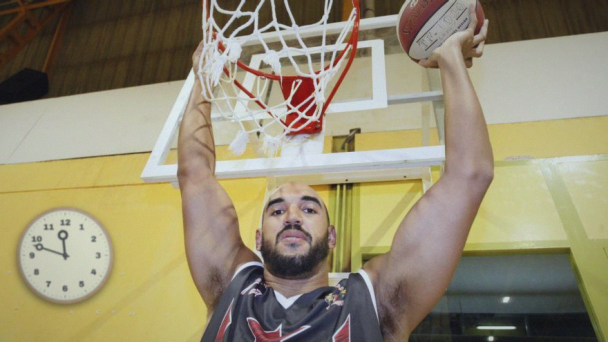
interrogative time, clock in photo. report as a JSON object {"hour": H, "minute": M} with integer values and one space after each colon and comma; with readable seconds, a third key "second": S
{"hour": 11, "minute": 48}
